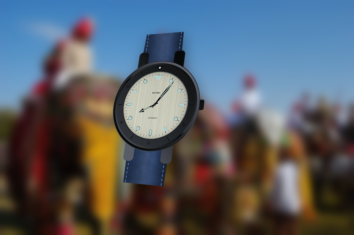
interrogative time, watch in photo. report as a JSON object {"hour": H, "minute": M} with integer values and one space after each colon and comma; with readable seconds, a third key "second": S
{"hour": 8, "minute": 6}
